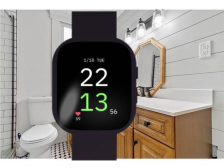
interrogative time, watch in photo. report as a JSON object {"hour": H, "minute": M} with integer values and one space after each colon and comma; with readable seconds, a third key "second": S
{"hour": 22, "minute": 13}
